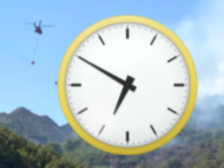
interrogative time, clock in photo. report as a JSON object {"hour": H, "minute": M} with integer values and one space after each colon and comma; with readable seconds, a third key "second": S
{"hour": 6, "minute": 50}
